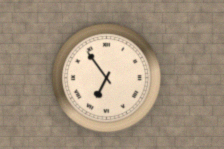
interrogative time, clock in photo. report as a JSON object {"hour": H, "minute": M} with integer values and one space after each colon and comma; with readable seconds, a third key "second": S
{"hour": 6, "minute": 54}
